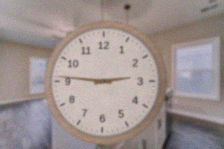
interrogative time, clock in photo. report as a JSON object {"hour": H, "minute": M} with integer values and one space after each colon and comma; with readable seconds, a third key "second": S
{"hour": 2, "minute": 46}
